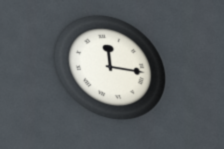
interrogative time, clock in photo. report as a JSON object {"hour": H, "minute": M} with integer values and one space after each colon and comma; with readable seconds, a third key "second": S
{"hour": 12, "minute": 17}
